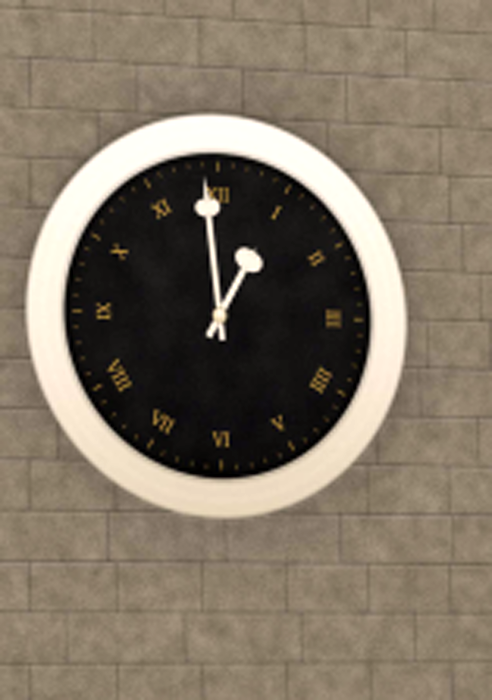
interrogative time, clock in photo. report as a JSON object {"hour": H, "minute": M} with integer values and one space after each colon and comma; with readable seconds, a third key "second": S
{"hour": 12, "minute": 59}
